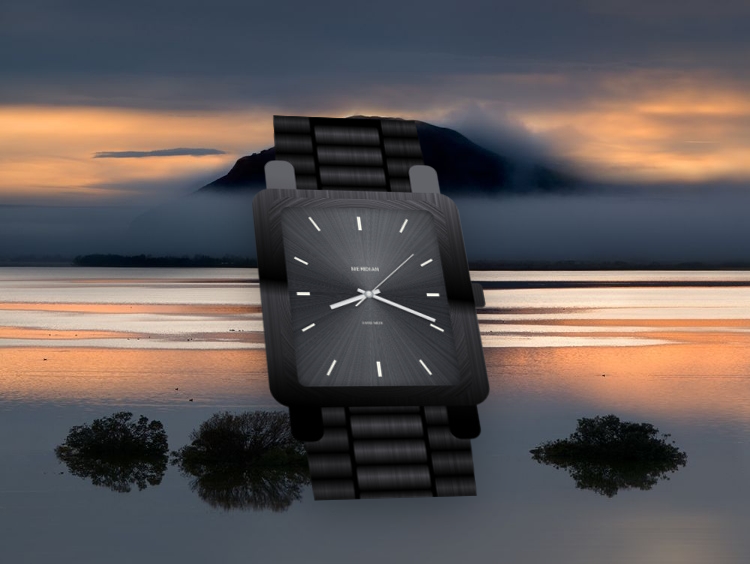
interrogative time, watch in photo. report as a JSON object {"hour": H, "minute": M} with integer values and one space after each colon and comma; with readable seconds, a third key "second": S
{"hour": 8, "minute": 19, "second": 8}
